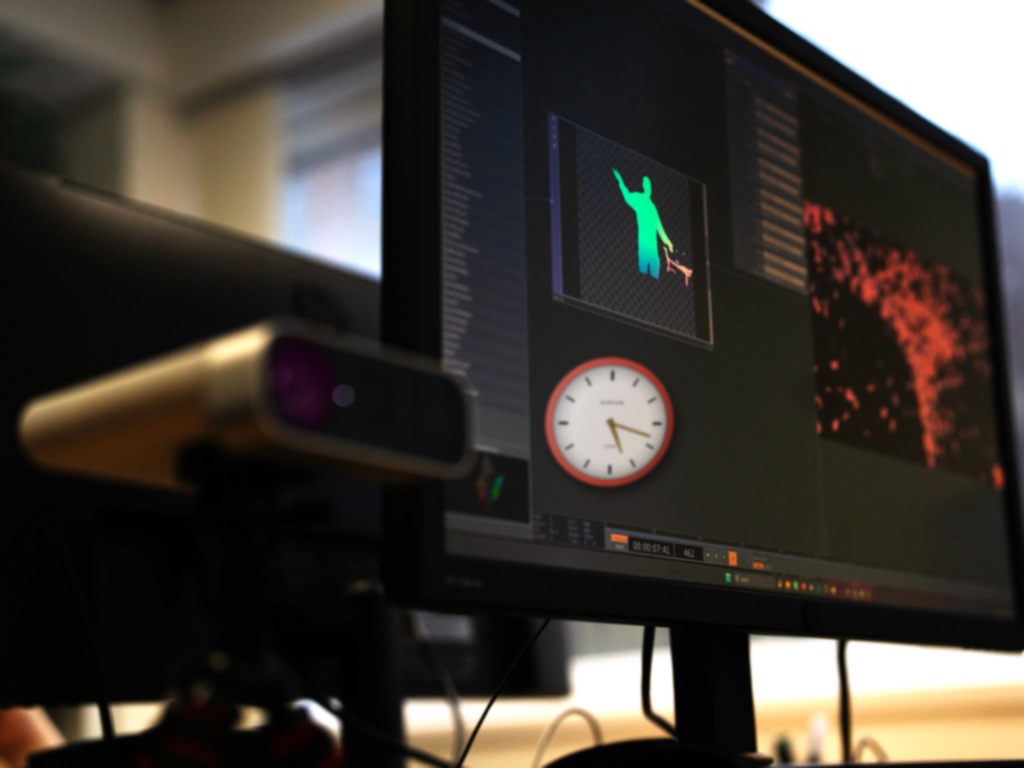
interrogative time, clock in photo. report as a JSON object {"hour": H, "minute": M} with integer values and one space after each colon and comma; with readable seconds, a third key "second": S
{"hour": 5, "minute": 18}
